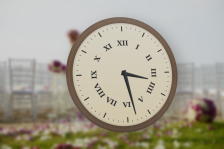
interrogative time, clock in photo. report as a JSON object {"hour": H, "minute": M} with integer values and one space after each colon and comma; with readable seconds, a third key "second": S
{"hour": 3, "minute": 28}
